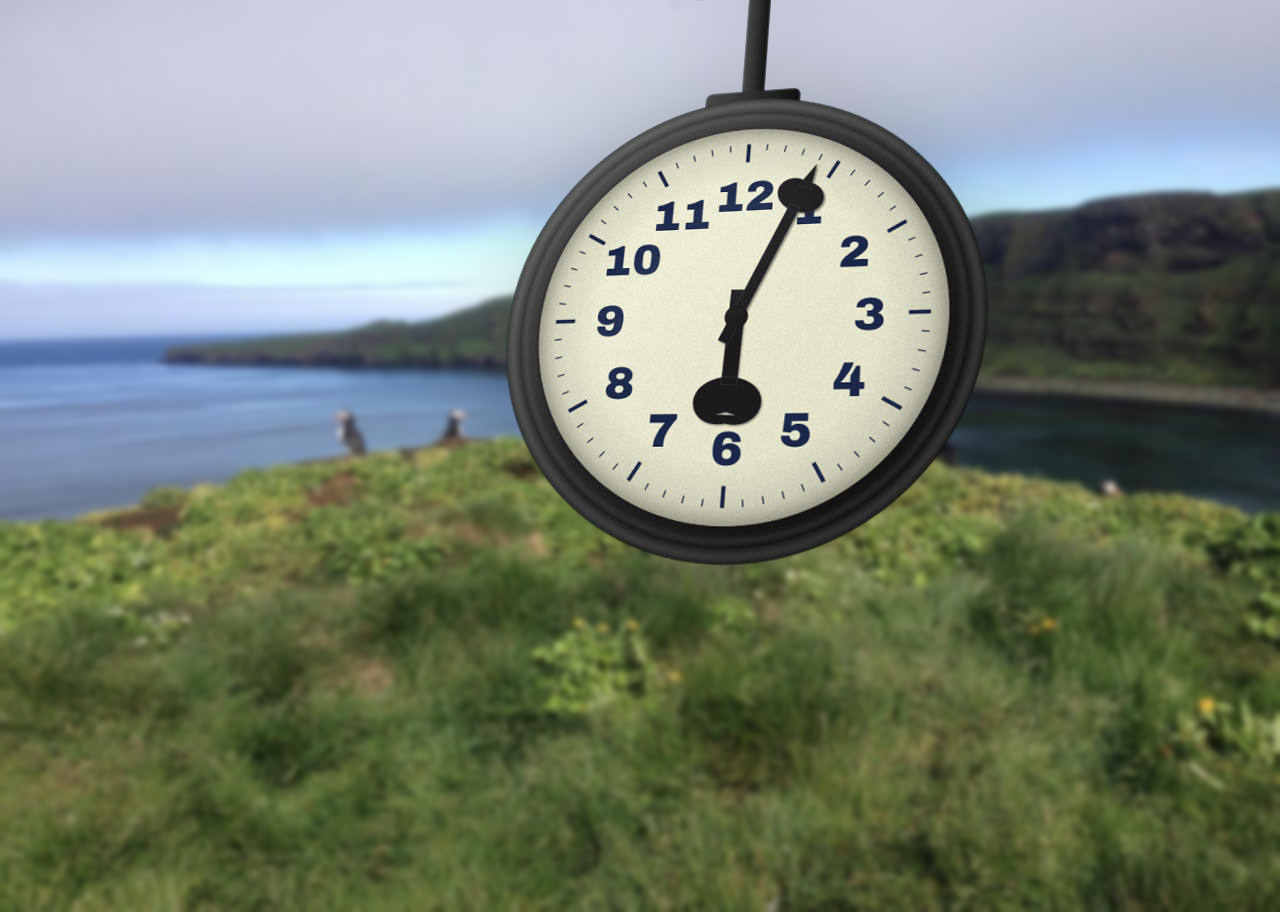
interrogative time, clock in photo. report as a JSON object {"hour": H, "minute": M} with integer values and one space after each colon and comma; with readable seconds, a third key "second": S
{"hour": 6, "minute": 4}
